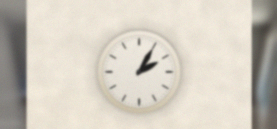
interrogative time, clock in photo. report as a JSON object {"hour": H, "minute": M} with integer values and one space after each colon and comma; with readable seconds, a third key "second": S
{"hour": 2, "minute": 5}
